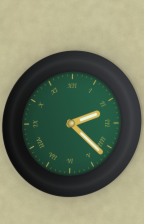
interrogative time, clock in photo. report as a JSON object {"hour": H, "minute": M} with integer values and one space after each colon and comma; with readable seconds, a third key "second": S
{"hour": 2, "minute": 22}
